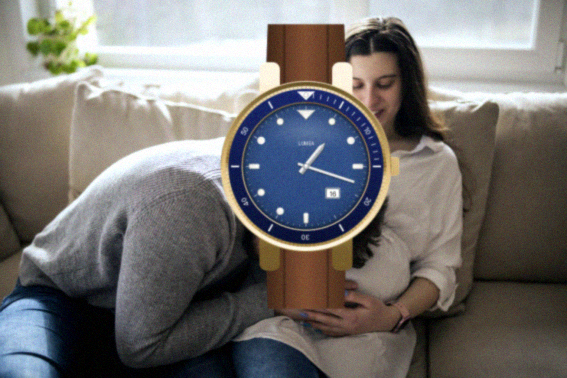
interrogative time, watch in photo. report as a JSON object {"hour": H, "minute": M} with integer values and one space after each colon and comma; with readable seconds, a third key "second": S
{"hour": 1, "minute": 18}
